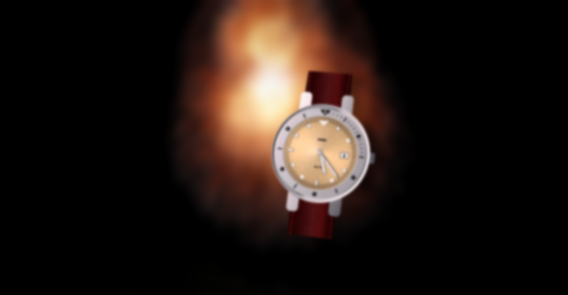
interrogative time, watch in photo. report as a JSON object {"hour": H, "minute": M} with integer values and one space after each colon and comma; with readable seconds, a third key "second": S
{"hour": 5, "minute": 23}
